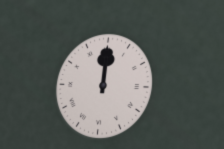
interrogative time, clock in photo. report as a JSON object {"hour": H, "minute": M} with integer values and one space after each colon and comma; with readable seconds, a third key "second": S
{"hour": 12, "minute": 0}
